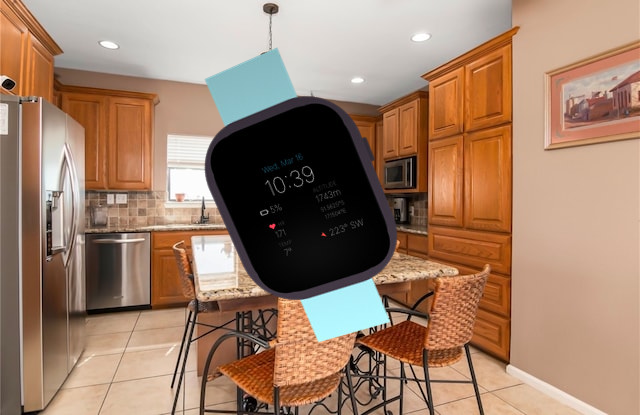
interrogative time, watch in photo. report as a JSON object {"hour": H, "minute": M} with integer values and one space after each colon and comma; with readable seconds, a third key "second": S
{"hour": 10, "minute": 39}
